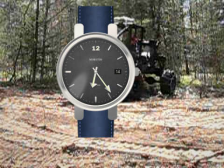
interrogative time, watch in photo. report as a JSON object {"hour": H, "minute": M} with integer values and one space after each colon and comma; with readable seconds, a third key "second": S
{"hour": 6, "minute": 24}
